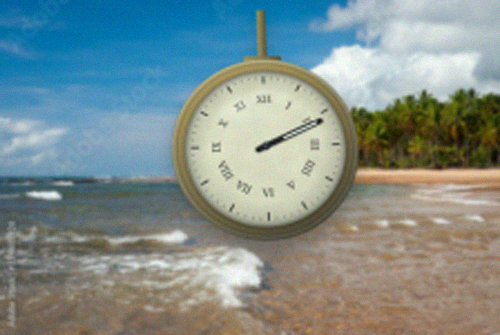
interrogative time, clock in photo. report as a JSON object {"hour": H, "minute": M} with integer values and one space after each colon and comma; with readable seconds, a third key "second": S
{"hour": 2, "minute": 11}
